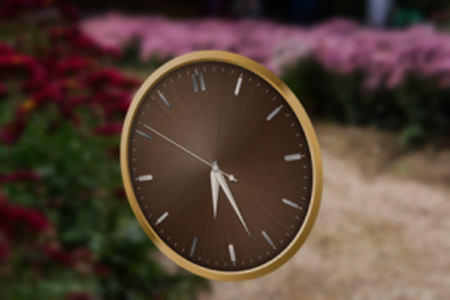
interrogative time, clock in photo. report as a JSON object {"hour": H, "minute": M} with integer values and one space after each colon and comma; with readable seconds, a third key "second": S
{"hour": 6, "minute": 26, "second": 51}
